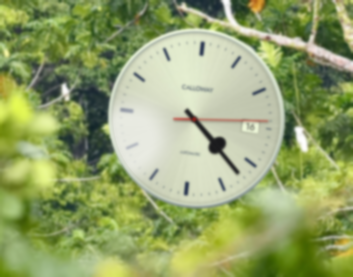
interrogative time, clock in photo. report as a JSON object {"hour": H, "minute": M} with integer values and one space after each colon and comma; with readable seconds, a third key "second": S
{"hour": 4, "minute": 22, "second": 14}
